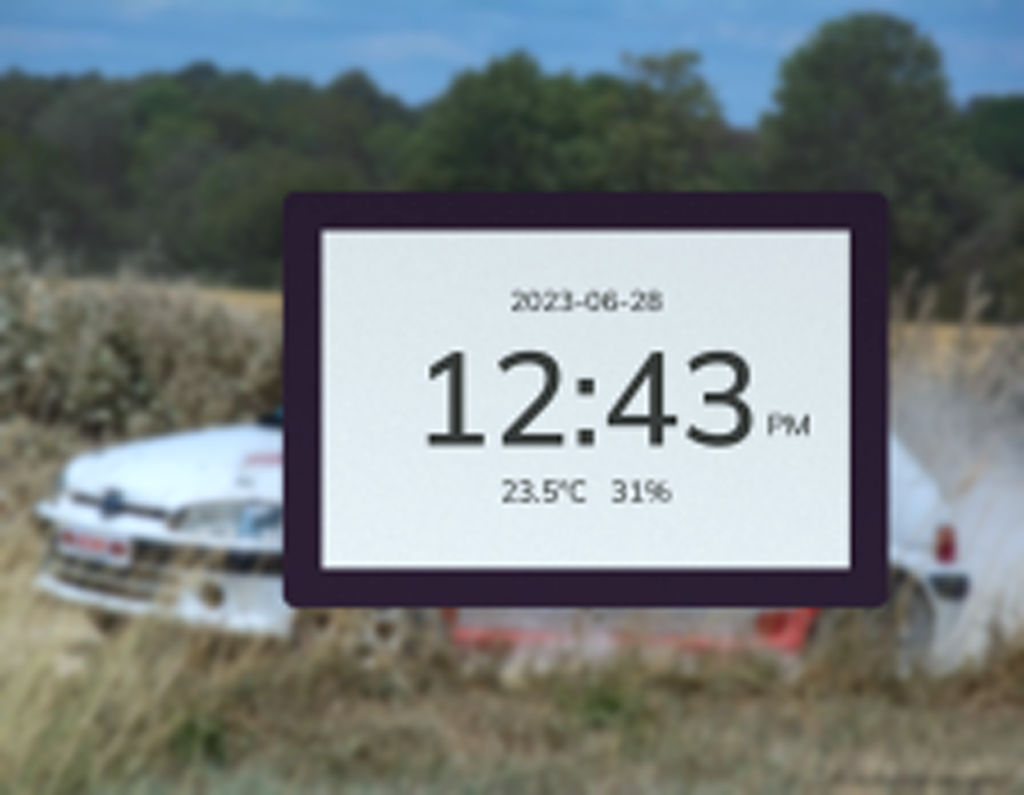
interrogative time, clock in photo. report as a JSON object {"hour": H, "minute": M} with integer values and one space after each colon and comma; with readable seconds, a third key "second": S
{"hour": 12, "minute": 43}
